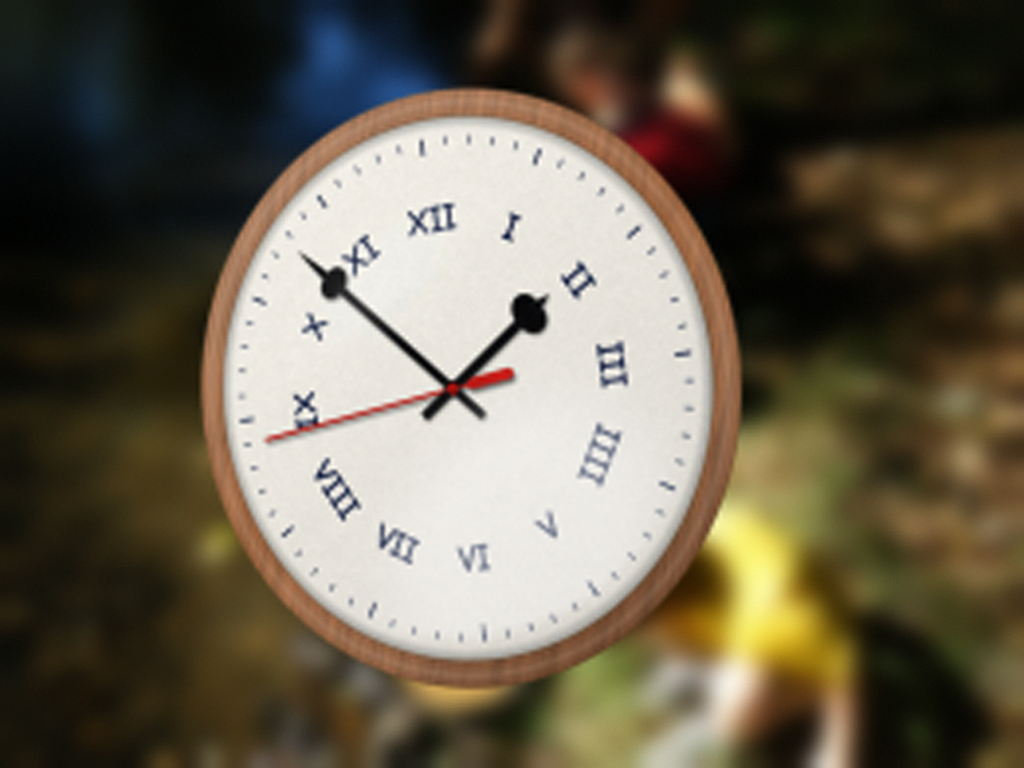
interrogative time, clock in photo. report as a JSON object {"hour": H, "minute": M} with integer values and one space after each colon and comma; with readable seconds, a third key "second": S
{"hour": 1, "minute": 52, "second": 44}
